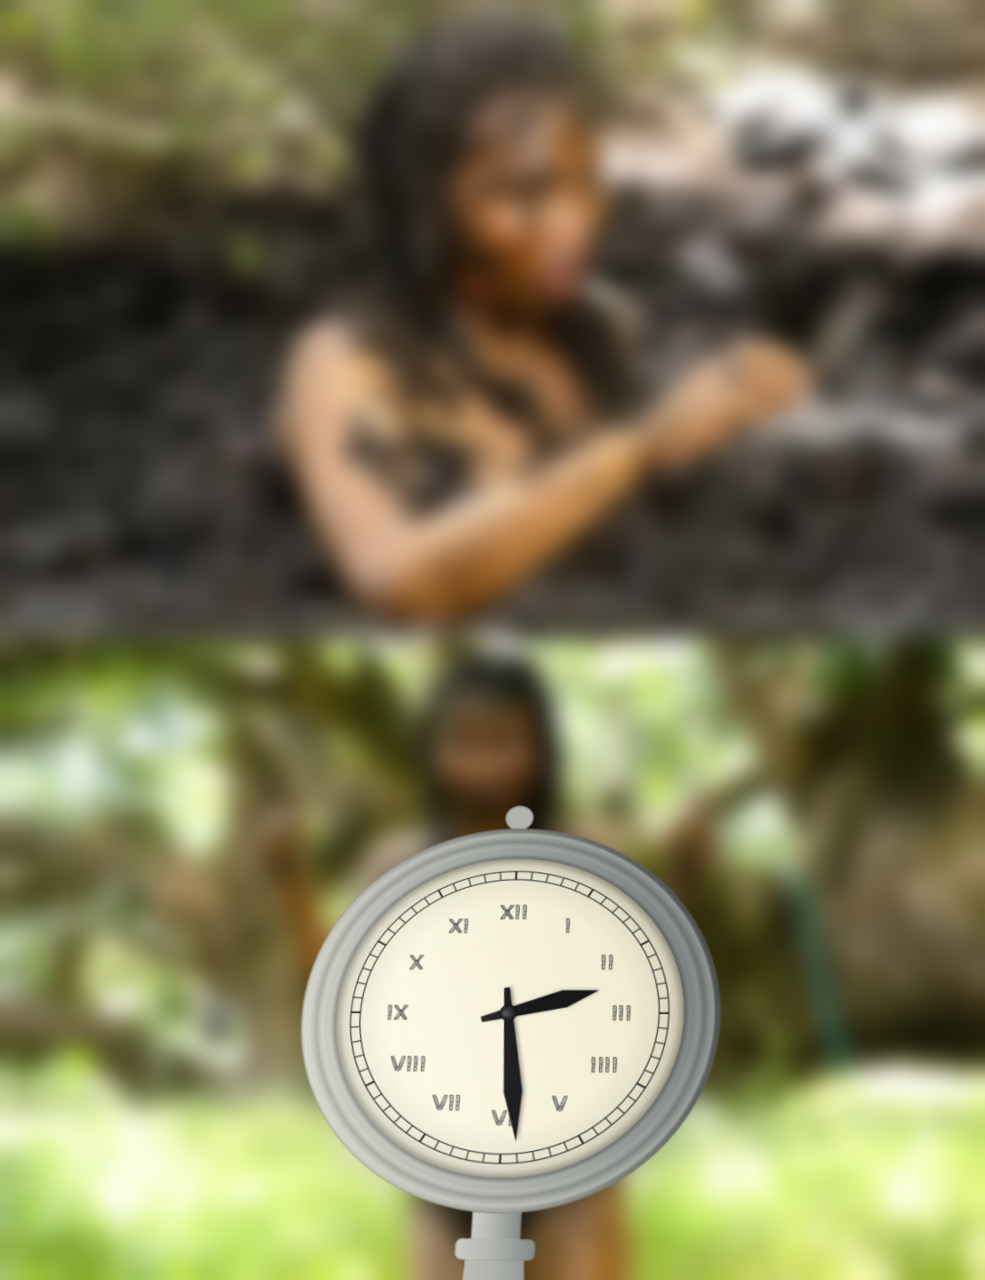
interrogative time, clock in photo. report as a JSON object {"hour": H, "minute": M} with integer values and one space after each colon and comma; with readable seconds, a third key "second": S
{"hour": 2, "minute": 29}
